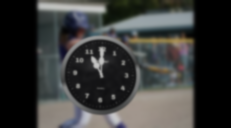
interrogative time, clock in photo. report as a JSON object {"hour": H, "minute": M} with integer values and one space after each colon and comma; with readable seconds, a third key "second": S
{"hour": 11, "minute": 0}
